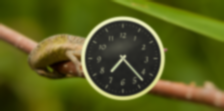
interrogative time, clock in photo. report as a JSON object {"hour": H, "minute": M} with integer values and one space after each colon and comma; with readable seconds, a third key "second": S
{"hour": 7, "minute": 23}
